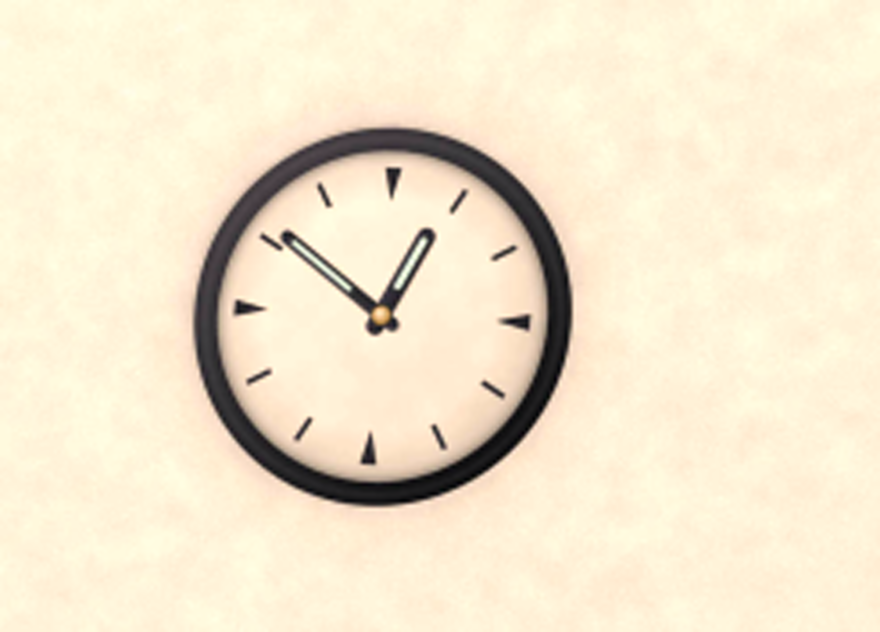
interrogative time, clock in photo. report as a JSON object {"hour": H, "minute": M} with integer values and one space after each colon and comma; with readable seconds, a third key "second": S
{"hour": 12, "minute": 51}
